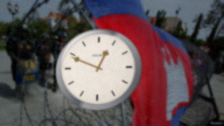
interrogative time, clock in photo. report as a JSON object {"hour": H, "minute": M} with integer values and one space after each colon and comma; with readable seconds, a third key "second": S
{"hour": 12, "minute": 49}
